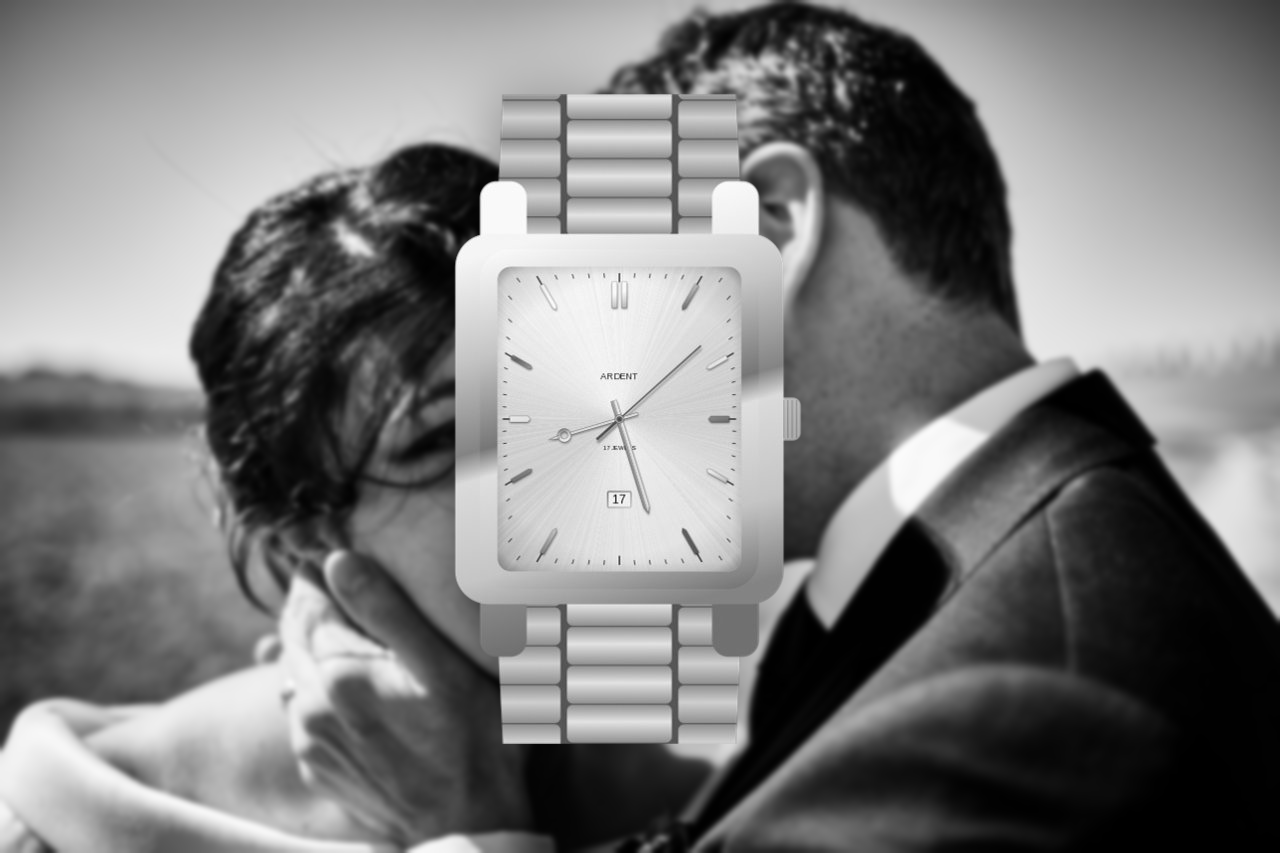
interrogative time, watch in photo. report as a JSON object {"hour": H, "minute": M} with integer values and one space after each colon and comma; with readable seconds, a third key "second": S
{"hour": 8, "minute": 27, "second": 8}
